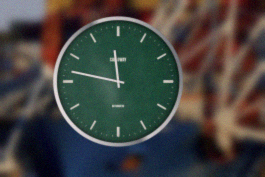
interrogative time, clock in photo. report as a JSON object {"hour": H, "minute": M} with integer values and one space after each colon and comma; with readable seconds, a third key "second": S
{"hour": 11, "minute": 47}
